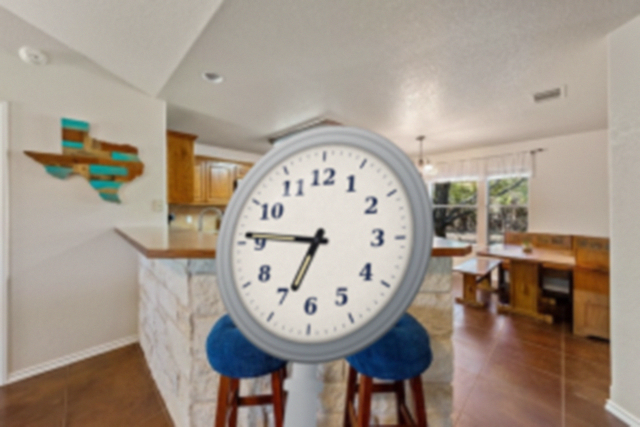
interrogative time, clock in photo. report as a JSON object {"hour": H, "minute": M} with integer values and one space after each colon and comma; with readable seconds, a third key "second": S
{"hour": 6, "minute": 46}
